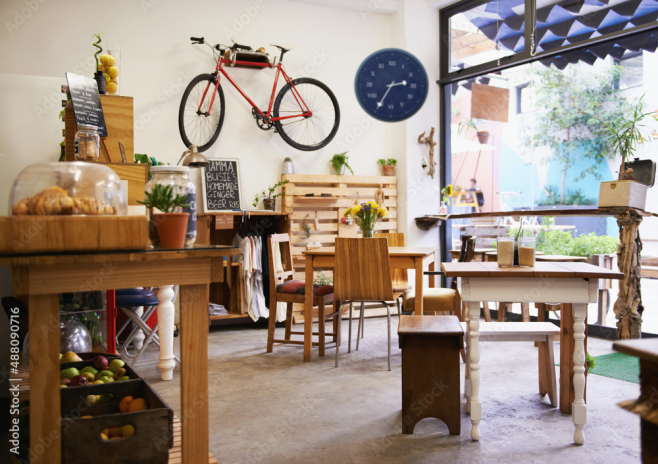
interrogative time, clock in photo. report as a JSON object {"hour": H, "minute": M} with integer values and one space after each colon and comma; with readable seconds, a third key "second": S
{"hour": 2, "minute": 35}
